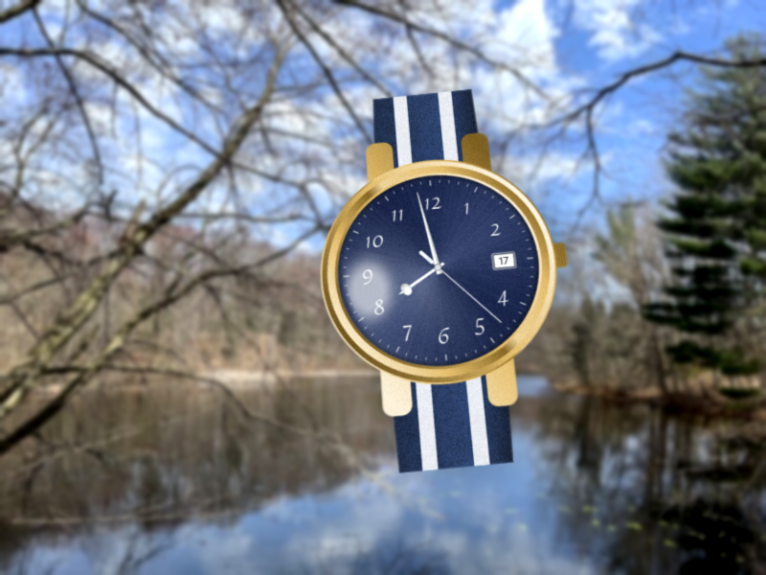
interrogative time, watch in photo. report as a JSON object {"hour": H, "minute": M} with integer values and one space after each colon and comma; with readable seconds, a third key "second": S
{"hour": 7, "minute": 58, "second": 23}
